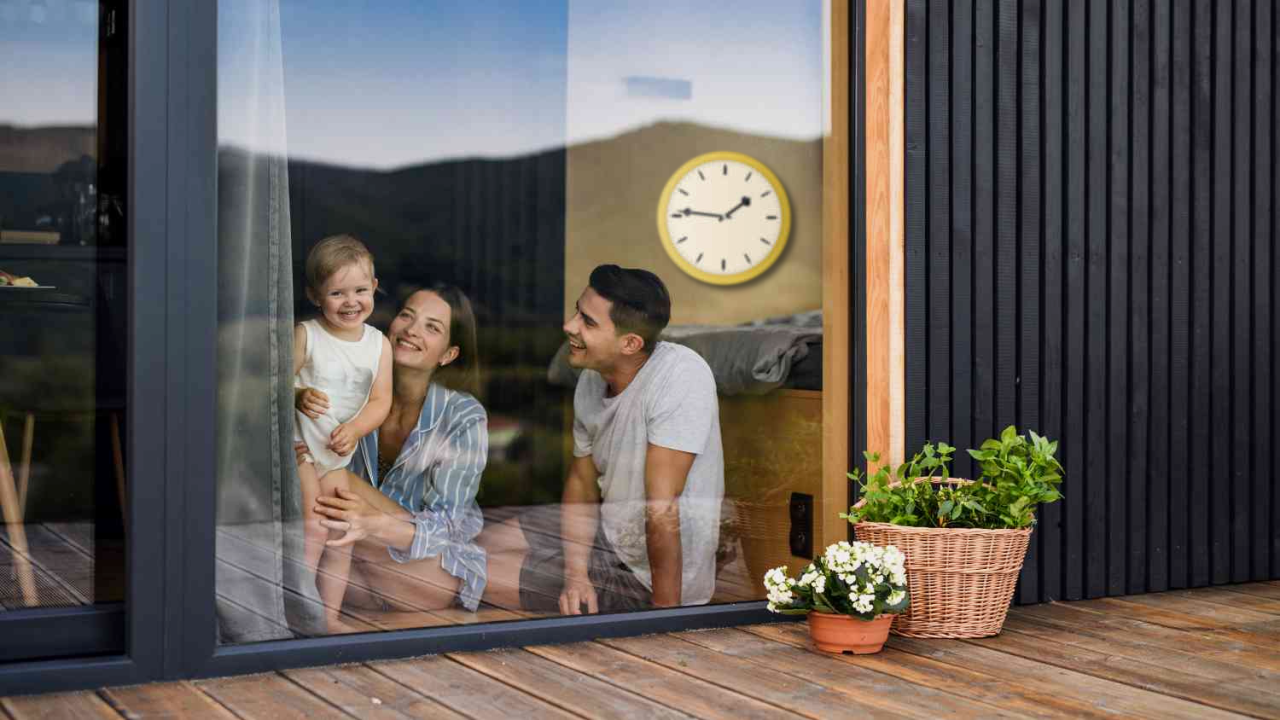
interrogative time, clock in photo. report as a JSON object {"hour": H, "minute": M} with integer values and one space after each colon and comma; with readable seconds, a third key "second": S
{"hour": 1, "minute": 46}
